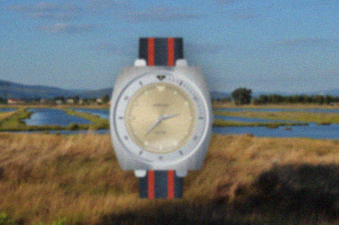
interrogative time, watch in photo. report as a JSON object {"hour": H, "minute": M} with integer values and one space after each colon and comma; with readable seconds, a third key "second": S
{"hour": 2, "minute": 37}
